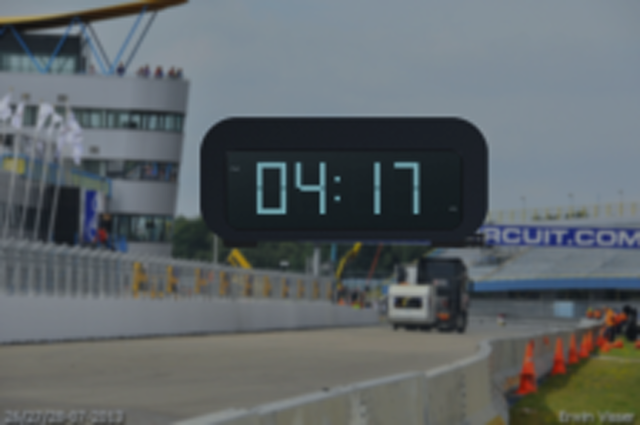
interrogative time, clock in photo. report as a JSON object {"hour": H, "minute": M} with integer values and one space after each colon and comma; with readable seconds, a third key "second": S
{"hour": 4, "minute": 17}
